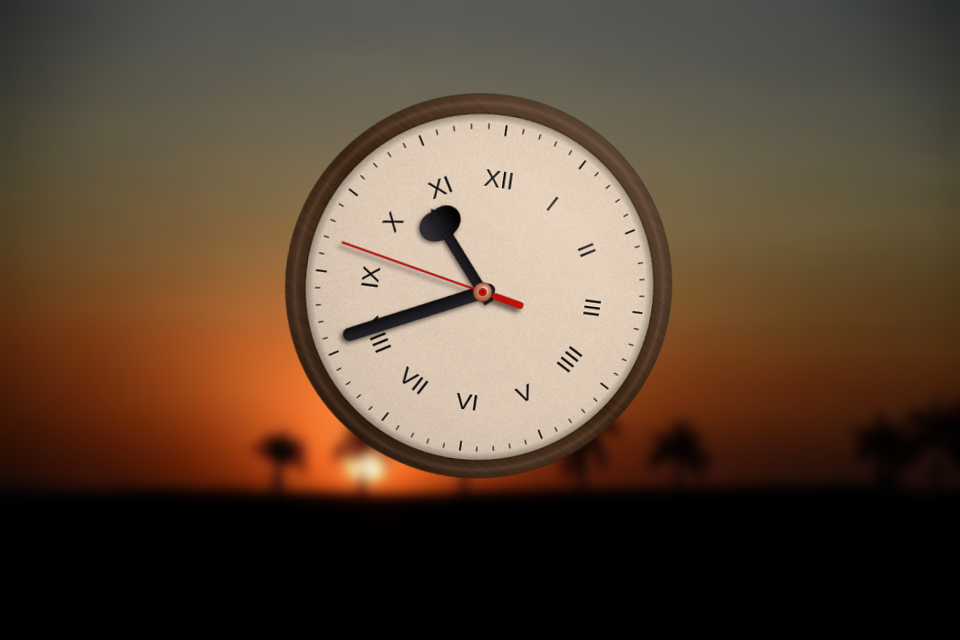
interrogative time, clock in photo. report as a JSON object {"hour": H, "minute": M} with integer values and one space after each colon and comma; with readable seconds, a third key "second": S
{"hour": 10, "minute": 40, "second": 47}
